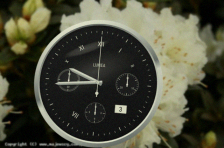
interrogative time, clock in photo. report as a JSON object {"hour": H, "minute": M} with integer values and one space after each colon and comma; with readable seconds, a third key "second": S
{"hour": 9, "minute": 44}
